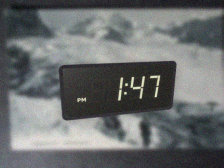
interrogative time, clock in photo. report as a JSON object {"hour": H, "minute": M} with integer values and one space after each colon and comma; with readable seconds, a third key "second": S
{"hour": 1, "minute": 47}
